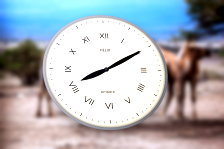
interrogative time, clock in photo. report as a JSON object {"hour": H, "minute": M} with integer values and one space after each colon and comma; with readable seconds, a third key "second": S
{"hour": 8, "minute": 10}
